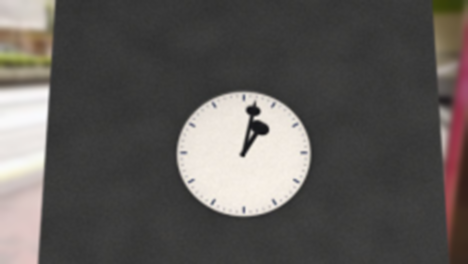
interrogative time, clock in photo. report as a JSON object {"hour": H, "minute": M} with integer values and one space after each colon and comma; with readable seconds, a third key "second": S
{"hour": 1, "minute": 2}
